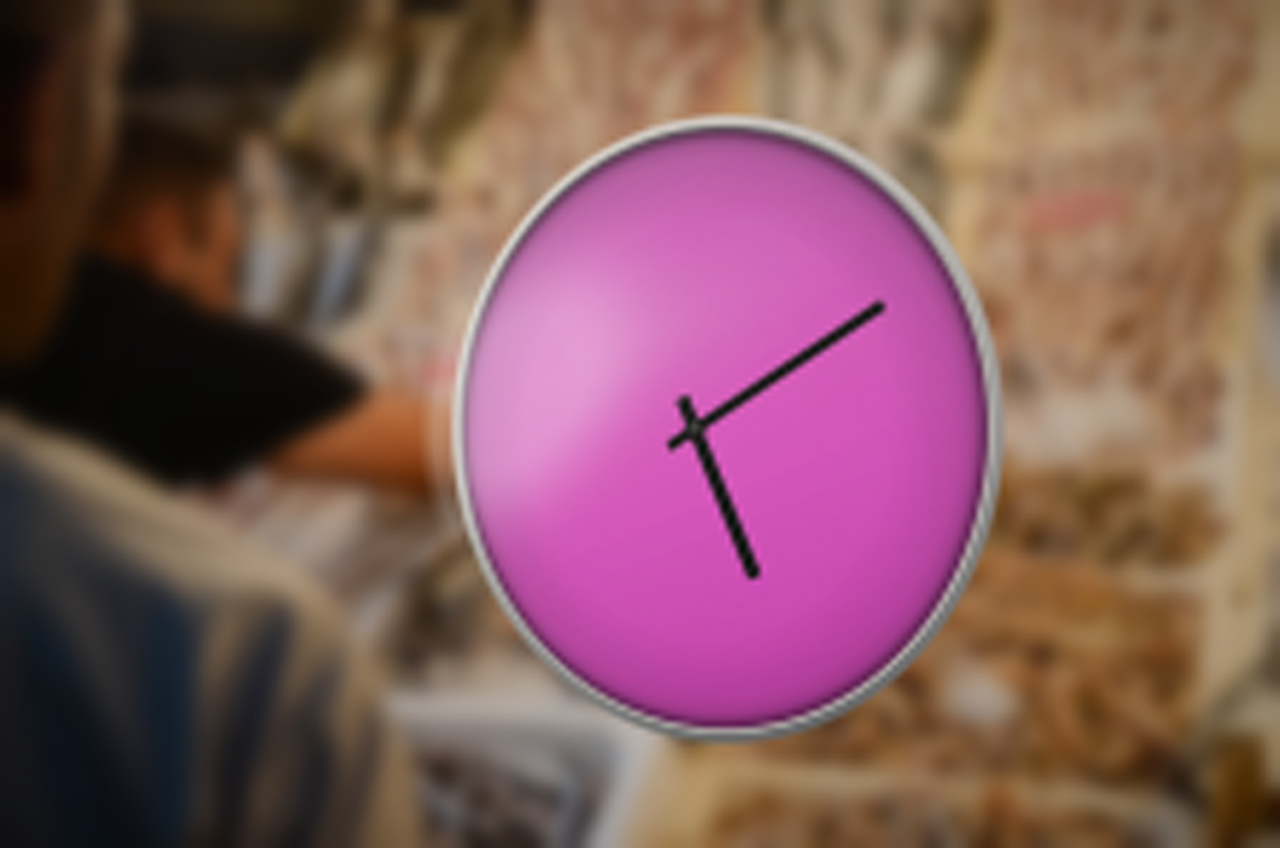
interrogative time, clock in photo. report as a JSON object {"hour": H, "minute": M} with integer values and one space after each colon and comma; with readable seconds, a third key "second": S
{"hour": 5, "minute": 10}
